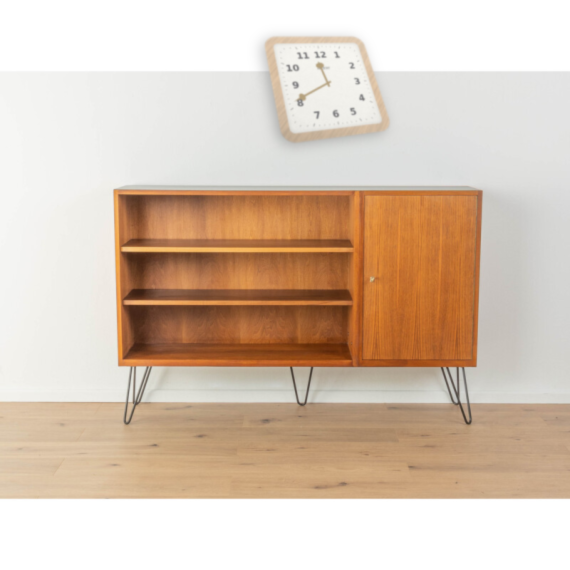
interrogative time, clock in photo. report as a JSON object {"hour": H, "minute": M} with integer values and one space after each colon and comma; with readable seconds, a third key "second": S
{"hour": 11, "minute": 41}
